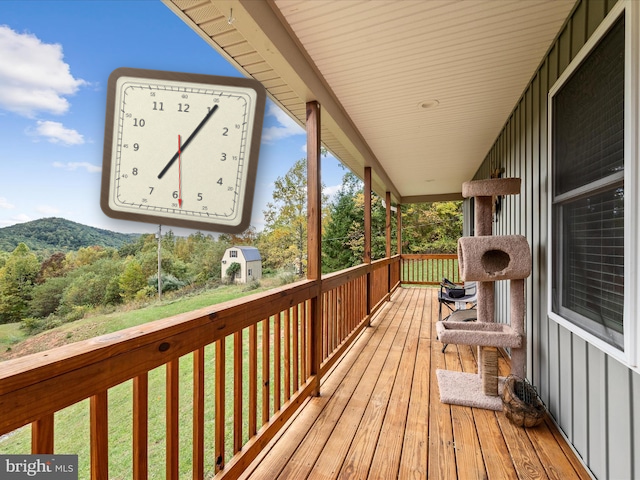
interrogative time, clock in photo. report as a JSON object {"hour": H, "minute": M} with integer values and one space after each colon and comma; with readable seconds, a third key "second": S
{"hour": 7, "minute": 5, "second": 29}
